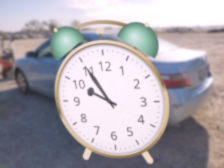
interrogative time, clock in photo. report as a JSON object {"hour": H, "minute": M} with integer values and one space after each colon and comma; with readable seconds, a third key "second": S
{"hour": 9, "minute": 55}
